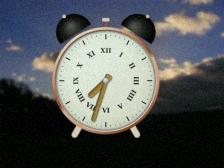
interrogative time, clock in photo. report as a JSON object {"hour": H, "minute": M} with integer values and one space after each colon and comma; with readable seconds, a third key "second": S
{"hour": 7, "minute": 33}
